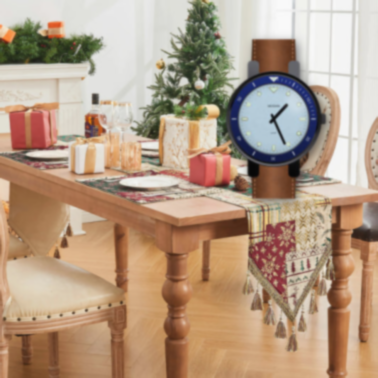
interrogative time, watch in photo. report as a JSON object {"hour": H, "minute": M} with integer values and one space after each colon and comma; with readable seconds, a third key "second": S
{"hour": 1, "minute": 26}
